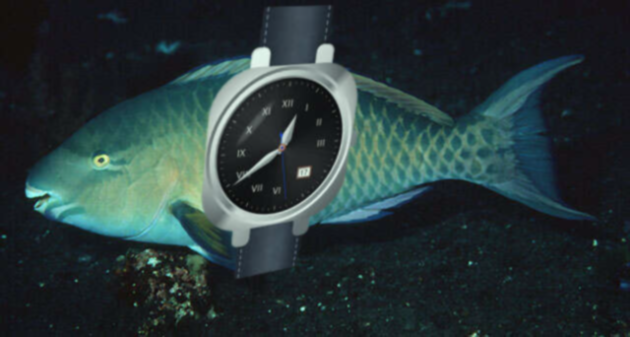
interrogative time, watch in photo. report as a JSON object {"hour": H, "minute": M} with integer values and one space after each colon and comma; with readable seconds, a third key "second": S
{"hour": 12, "minute": 39, "second": 28}
